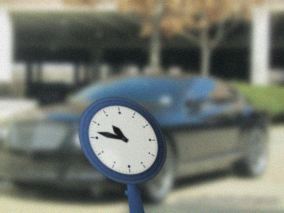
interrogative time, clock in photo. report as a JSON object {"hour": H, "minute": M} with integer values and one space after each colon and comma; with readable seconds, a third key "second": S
{"hour": 10, "minute": 47}
